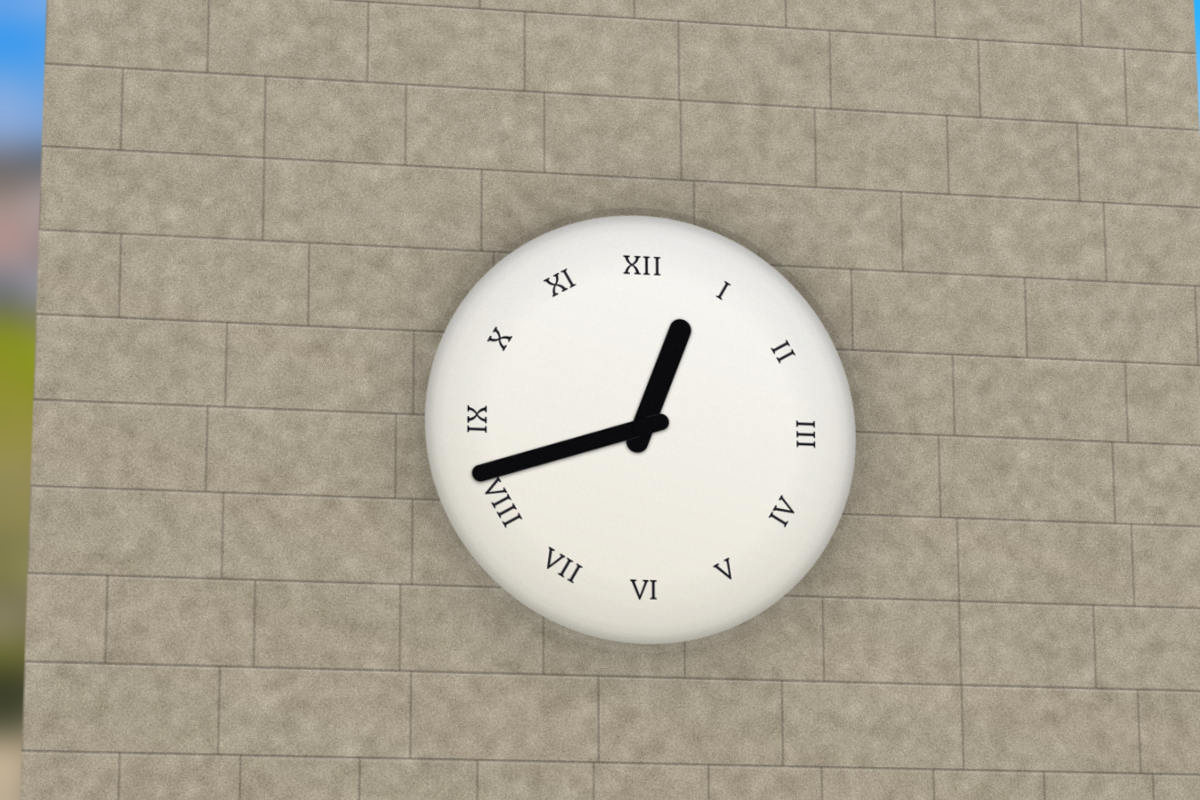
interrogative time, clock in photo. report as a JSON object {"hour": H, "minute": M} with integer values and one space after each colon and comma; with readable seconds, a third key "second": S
{"hour": 12, "minute": 42}
